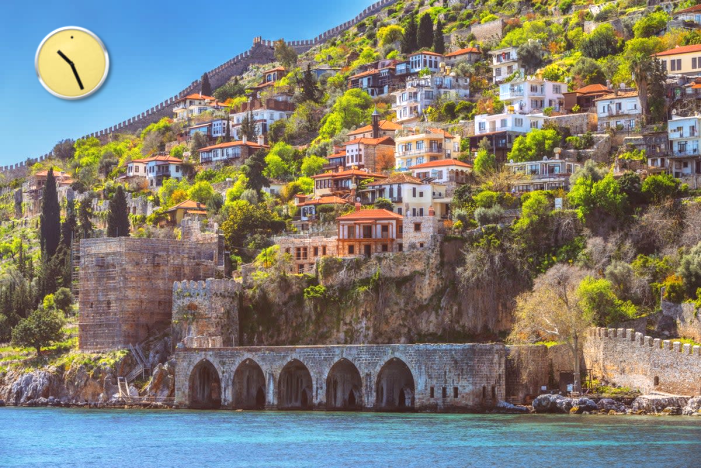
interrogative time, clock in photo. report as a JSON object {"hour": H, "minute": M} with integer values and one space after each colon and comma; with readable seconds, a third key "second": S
{"hour": 10, "minute": 26}
